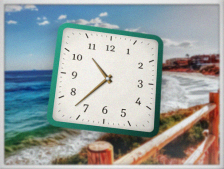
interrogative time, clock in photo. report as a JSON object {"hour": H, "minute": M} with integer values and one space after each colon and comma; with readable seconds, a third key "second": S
{"hour": 10, "minute": 37}
